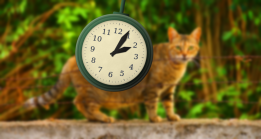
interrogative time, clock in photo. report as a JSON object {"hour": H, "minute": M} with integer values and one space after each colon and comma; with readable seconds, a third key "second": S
{"hour": 2, "minute": 4}
